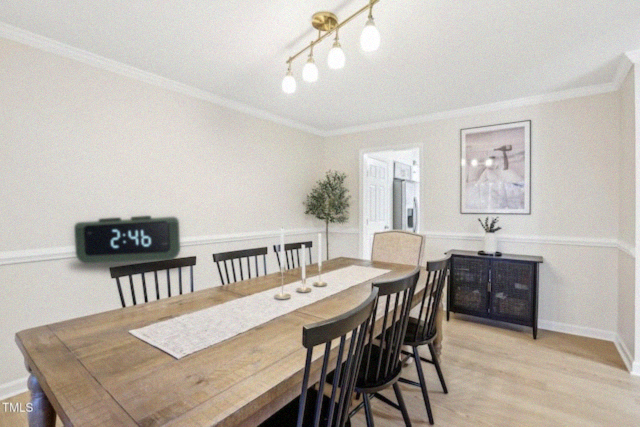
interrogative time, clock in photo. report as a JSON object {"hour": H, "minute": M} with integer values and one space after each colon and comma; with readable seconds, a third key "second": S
{"hour": 2, "minute": 46}
